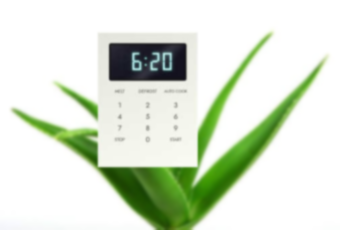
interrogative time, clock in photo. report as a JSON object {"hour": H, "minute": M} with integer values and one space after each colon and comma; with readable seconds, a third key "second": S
{"hour": 6, "minute": 20}
